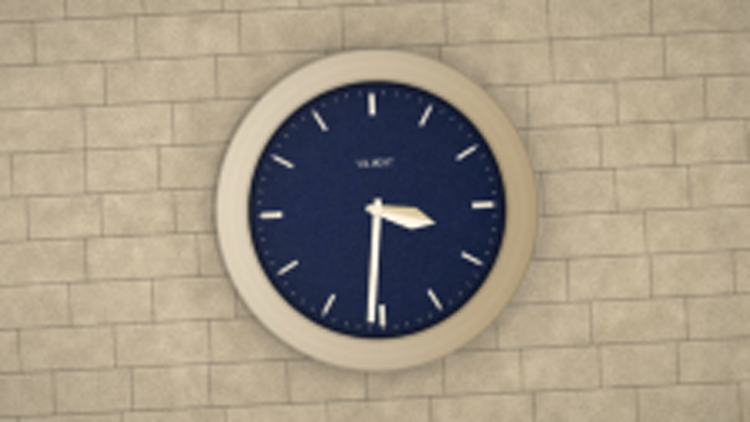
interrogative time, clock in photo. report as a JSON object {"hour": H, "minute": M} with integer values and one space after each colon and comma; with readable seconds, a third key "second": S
{"hour": 3, "minute": 31}
